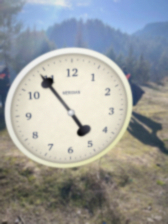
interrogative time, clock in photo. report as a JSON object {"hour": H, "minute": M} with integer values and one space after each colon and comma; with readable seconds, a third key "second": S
{"hour": 4, "minute": 54}
